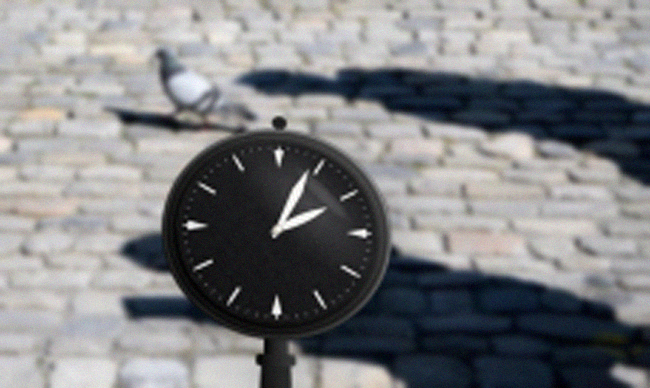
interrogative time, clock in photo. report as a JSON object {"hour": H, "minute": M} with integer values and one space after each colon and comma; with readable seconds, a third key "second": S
{"hour": 2, "minute": 4}
